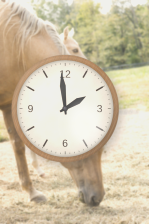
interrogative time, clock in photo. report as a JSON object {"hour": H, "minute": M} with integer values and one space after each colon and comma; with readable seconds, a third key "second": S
{"hour": 1, "minute": 59}
